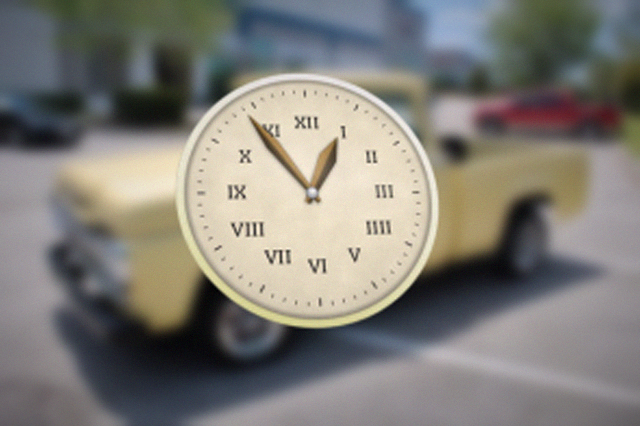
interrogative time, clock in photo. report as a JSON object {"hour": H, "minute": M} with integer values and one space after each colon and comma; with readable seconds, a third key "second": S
{"hour": 12, "minute": 54}
